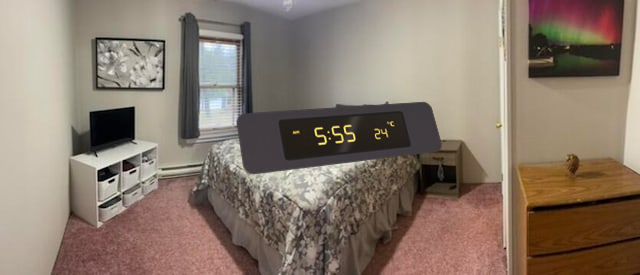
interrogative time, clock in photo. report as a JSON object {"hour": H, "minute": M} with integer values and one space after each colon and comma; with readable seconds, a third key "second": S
{"hour": 5, "minute": 55}
